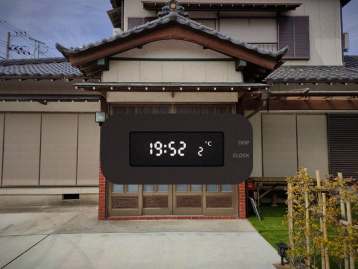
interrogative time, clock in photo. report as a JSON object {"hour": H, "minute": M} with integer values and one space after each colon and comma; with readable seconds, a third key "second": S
{"hour": 19, "minute": 52}
